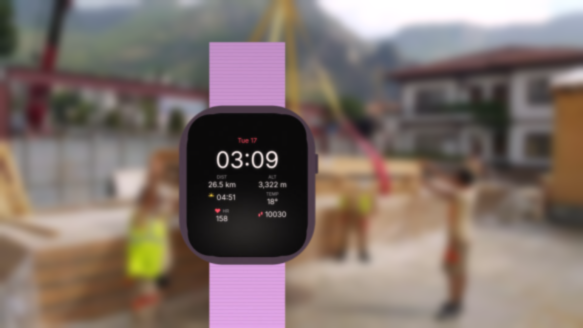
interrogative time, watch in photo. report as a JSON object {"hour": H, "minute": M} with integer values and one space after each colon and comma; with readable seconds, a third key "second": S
{"hour": 3, "minute": 9}
